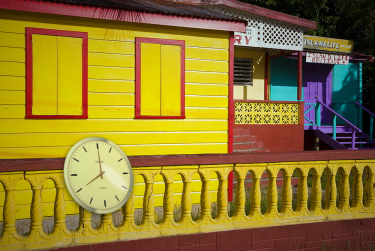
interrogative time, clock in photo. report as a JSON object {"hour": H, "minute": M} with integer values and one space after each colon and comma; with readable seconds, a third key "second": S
{"hour": 8, "minute": 0}
